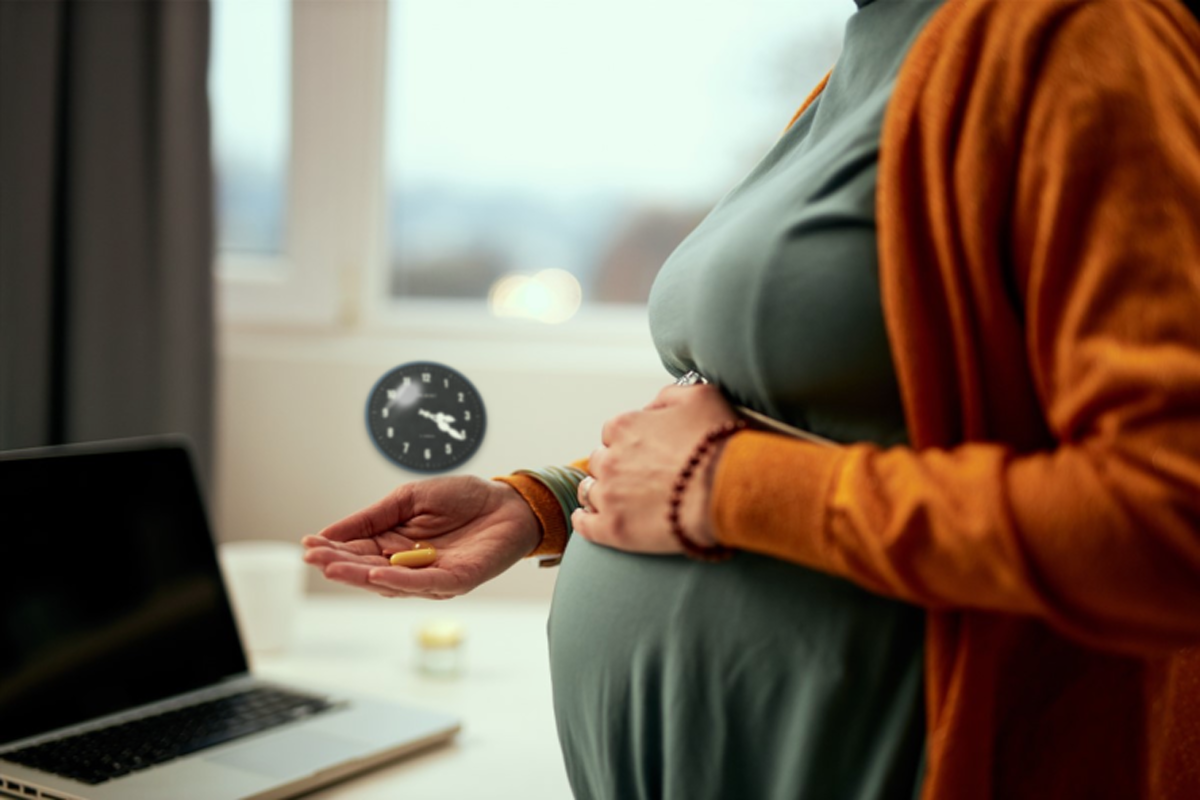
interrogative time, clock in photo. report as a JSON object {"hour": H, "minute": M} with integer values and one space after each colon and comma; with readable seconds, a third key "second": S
{"hour": 3, "minute": 21}
